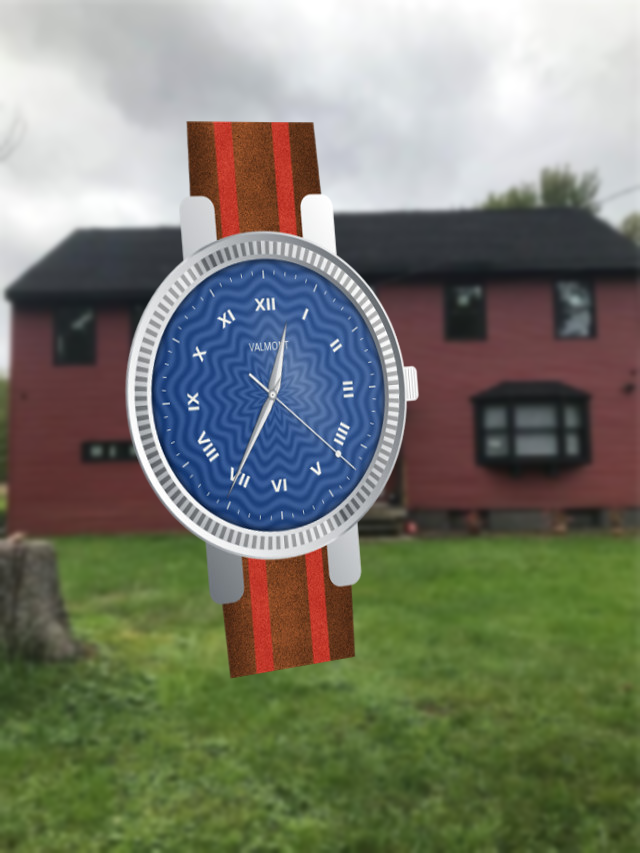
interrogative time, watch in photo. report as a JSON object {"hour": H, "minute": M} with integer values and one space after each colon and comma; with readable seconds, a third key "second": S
{"hour": 12, "minute": 35, "second": 22}
